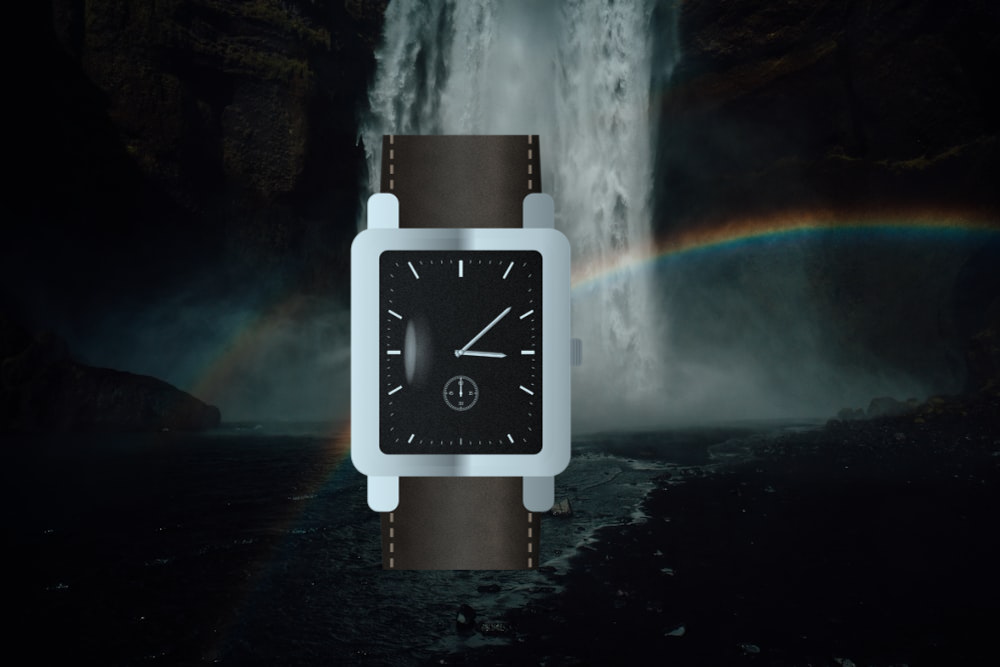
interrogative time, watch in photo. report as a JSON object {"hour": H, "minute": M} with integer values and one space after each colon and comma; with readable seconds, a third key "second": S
{"hour": 3, "minute": 8}
